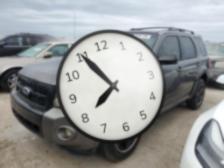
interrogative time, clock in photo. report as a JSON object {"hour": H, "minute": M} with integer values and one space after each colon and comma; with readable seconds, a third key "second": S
{"hour": 7, "minute": 55}
